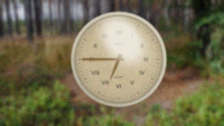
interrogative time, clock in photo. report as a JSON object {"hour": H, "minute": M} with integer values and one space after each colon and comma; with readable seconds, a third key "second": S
{"hour": 6, "minute": 45}
